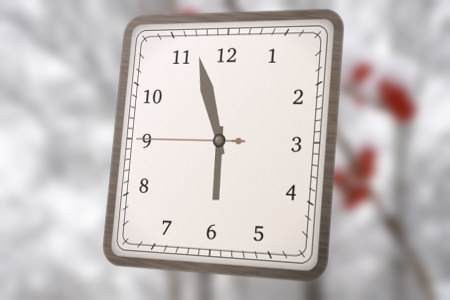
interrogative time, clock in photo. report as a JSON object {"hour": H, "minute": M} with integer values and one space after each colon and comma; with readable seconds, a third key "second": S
{"hour": 5, "minute": 56, "second": 45}
